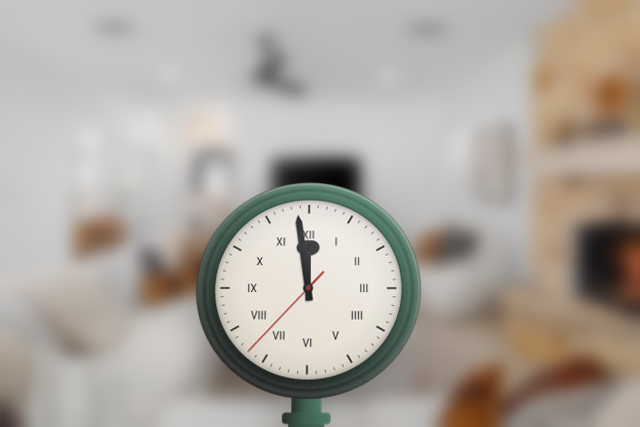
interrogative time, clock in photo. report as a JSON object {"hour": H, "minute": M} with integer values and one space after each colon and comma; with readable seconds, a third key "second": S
{"hour": 11, "minute": 58, "second": 37}
